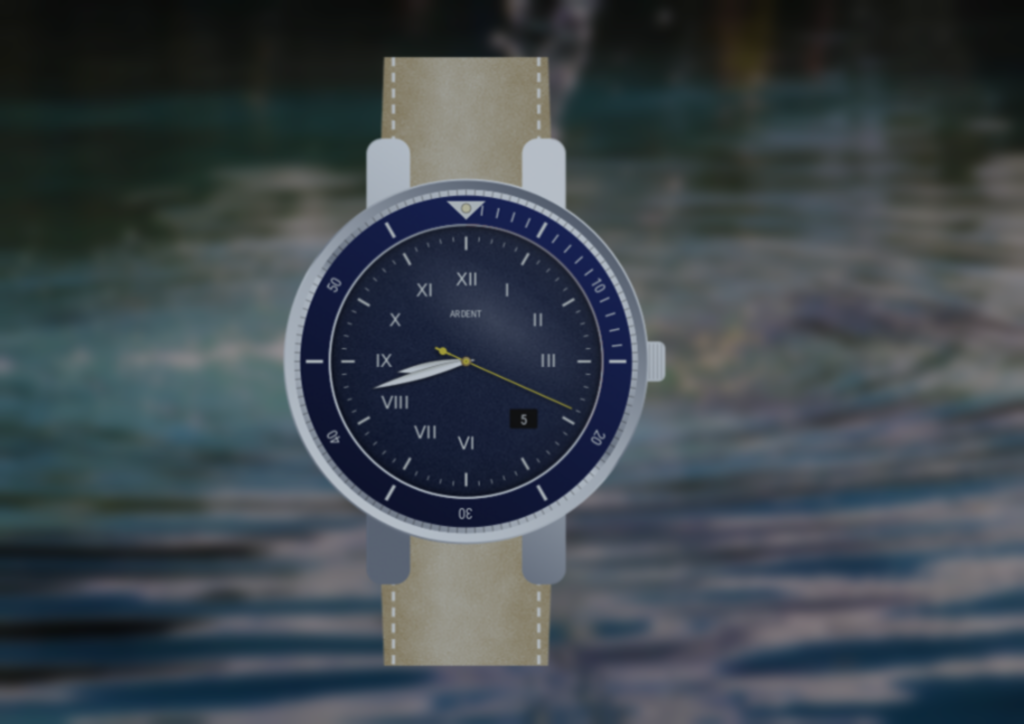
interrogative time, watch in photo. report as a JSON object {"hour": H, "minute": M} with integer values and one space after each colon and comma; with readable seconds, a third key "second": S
{"hour": 8, "minute": 42, "second": 19}
